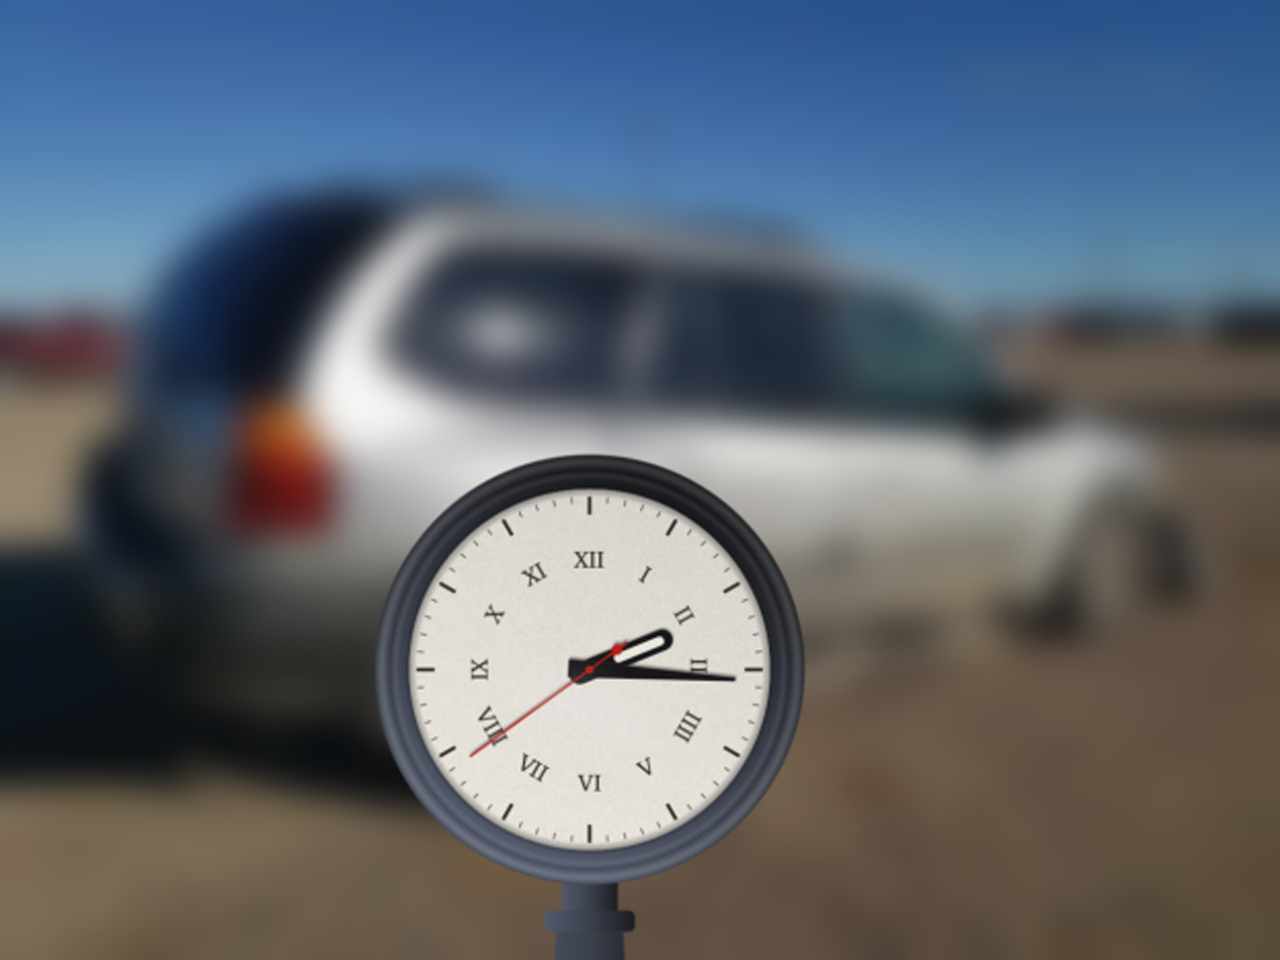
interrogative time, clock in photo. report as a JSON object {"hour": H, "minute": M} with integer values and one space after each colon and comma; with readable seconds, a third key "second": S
{"hour": 2, "minute": 15, "second": 39}
